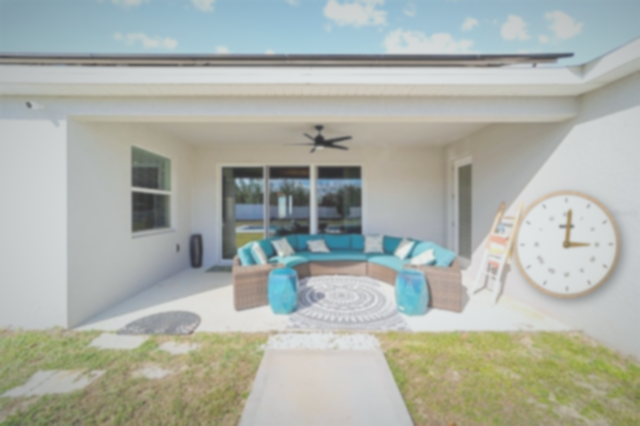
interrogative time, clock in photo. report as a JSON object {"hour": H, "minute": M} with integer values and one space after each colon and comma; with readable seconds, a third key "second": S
{"hour": 3, "minute": 1}
